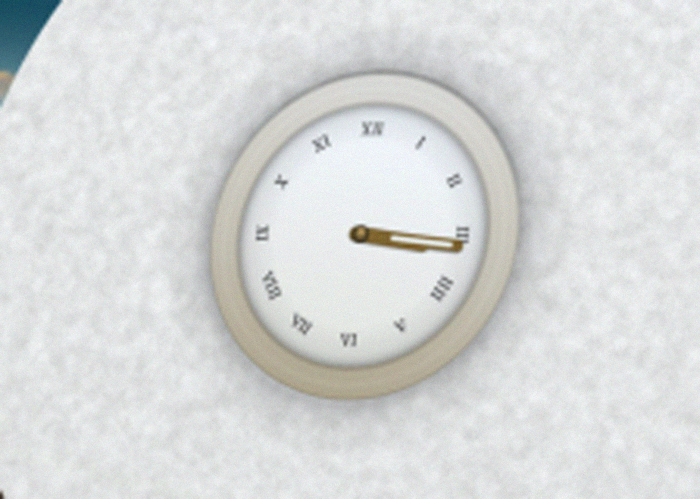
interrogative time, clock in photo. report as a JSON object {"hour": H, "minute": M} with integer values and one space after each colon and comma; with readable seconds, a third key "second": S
{"hour": 3, "minute": 16}
